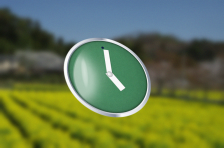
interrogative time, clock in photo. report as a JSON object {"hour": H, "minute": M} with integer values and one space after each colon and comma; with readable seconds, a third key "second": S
{"hour": 5, "minute": 1}
